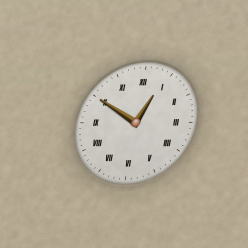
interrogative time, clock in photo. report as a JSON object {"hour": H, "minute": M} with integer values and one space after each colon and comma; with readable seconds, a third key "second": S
{"hour": 12, "minute": 50}
